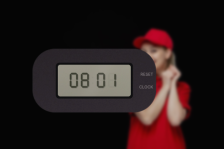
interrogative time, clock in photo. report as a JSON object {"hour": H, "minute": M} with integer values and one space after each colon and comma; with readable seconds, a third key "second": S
{"hour": 8, "minute": 1}
